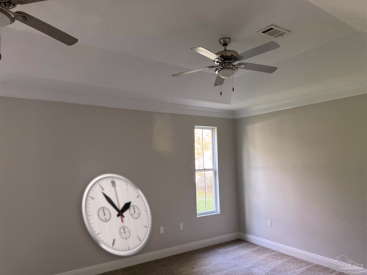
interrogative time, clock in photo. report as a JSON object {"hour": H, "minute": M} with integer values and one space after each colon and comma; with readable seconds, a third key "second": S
{"hour": 1, "minute": 54}
